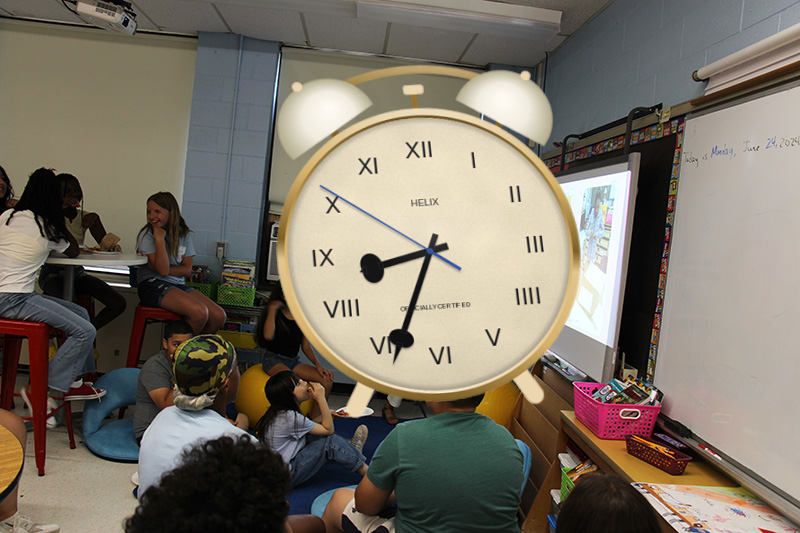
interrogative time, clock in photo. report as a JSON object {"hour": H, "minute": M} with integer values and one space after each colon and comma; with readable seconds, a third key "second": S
{"hour": 8, "minute": 33, "second": 51}
